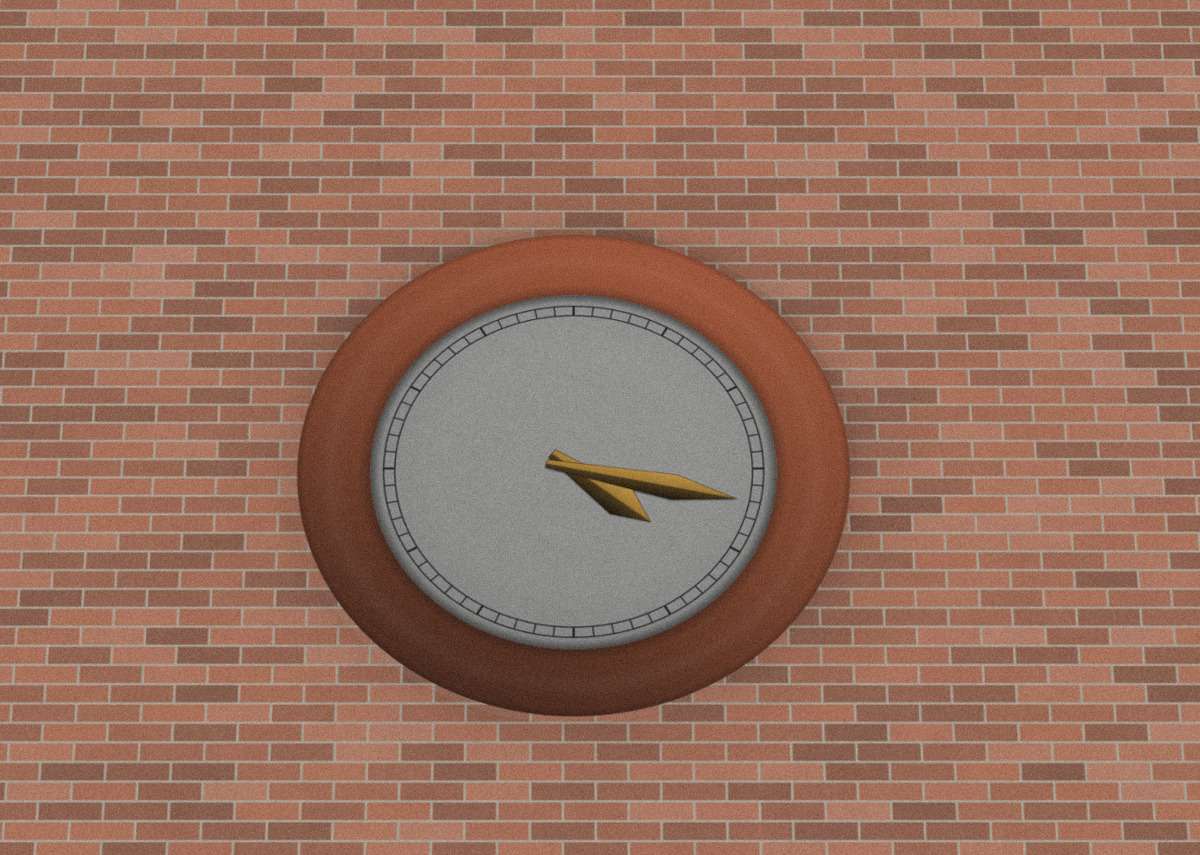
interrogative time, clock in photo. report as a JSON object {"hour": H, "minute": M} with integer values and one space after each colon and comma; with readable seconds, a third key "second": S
{"hour": 4, "minute": 17}
